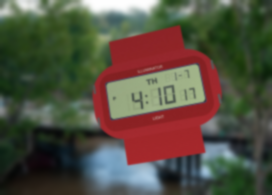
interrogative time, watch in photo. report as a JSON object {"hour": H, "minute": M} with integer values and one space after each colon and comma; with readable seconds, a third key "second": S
{"hour": 4, "minute": 10, "second": 17}
